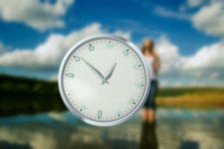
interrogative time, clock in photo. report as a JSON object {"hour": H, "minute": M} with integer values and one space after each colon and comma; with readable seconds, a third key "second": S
{"hour": 12, "minute": 51}
